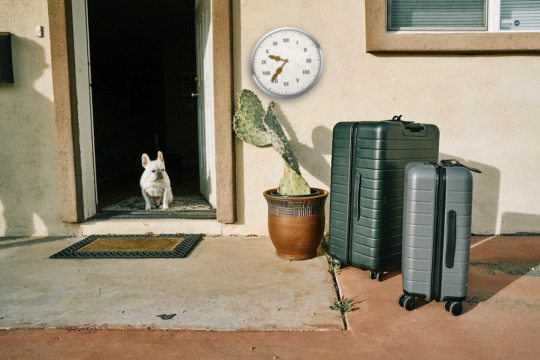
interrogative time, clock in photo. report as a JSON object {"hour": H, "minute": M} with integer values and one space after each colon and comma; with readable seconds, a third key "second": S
{"hour": 9, "minute": 36}
